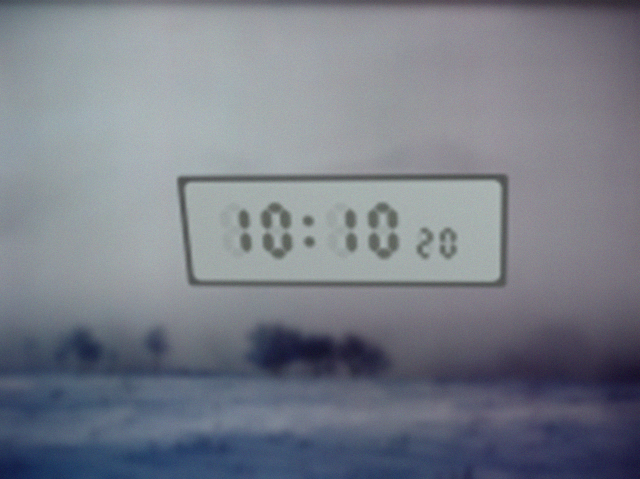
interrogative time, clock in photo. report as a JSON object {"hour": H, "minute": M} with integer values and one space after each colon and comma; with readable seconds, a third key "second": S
{"hour": 10, "minute": 10, "second": 20}
